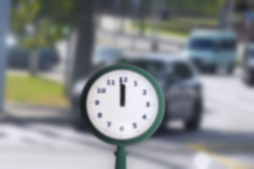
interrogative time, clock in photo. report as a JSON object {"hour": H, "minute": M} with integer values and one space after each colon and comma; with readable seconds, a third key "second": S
{"hour": 11, "minute": 59}
